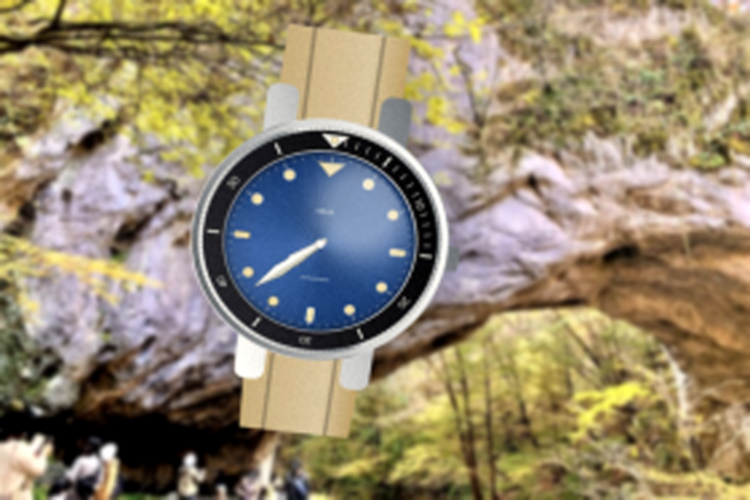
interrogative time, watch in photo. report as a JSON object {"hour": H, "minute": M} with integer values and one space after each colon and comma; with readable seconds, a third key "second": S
{"hour": 7, "minute": 38}
